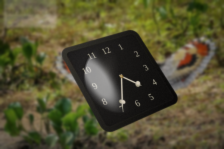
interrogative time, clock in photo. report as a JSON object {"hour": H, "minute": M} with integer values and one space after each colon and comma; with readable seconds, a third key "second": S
{"hour": 4, "minute": 35}
